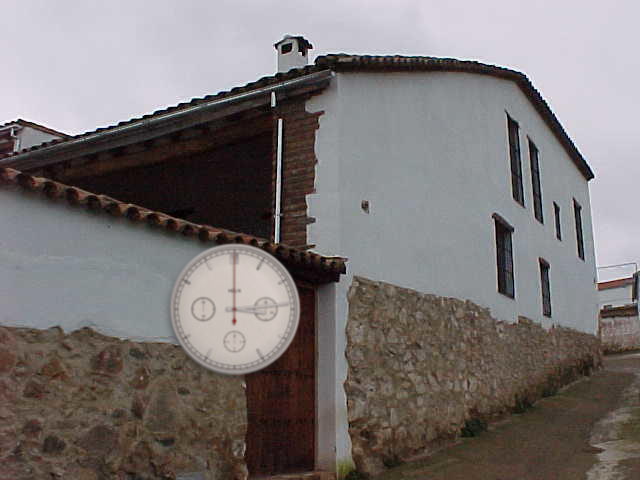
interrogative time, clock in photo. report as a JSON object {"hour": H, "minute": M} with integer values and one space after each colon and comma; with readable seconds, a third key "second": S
{"hour": 3, "minute": 14}
